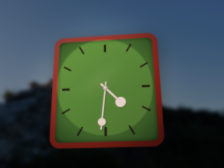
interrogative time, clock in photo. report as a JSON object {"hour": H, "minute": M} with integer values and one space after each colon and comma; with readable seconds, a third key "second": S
{"hour": 4, "minute": 31}
